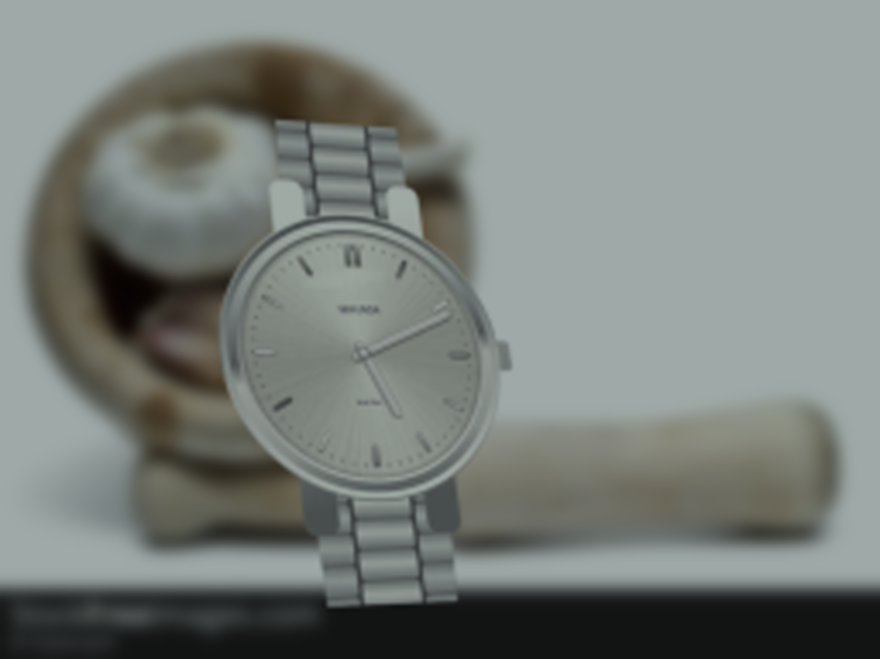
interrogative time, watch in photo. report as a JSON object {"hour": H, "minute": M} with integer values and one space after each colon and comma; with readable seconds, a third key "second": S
{"hour": 5, "minute": 11}
